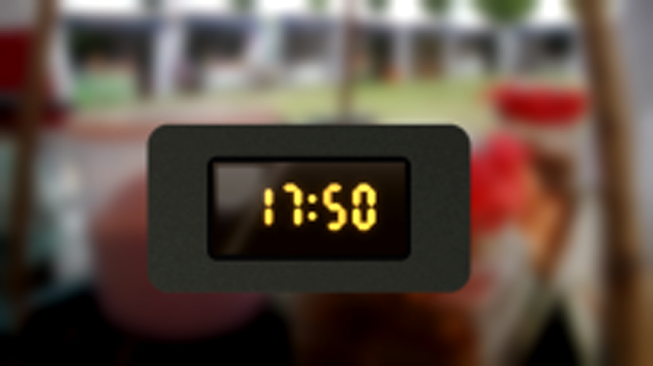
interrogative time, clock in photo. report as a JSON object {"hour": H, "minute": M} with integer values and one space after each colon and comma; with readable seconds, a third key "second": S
{"hour": 17, "minute": 50}
